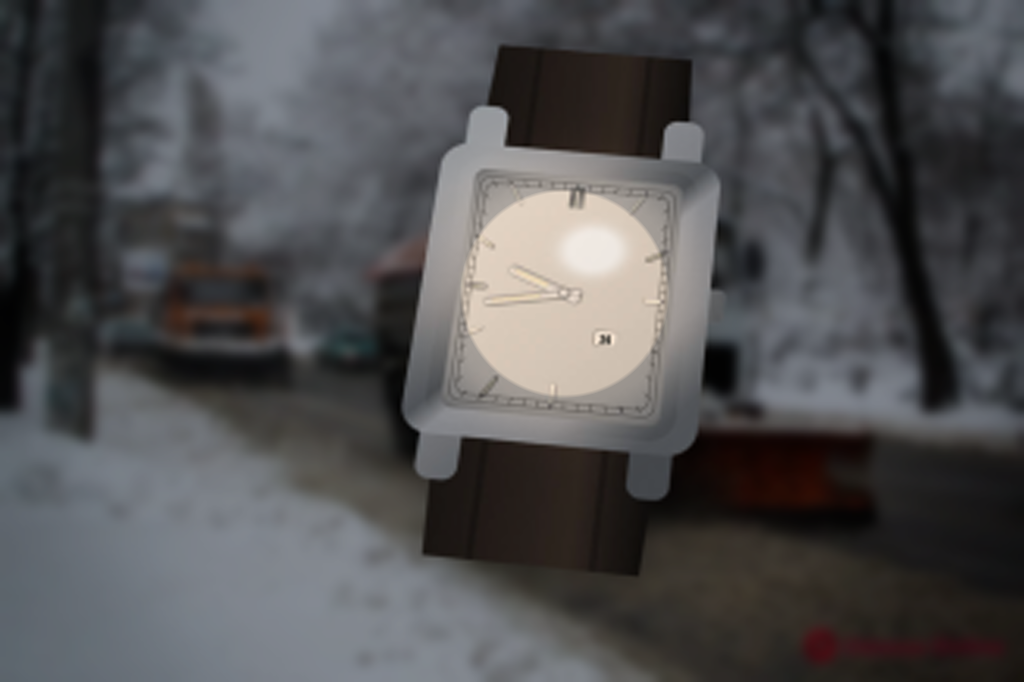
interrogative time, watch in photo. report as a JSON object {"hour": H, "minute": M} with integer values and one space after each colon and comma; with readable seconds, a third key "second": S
{"hour": 9, "minute": 43}
